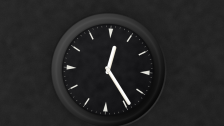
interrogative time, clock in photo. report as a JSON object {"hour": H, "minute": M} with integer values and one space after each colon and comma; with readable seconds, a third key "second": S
{"hour": 12, "minute": 24}
